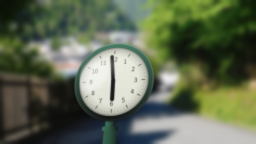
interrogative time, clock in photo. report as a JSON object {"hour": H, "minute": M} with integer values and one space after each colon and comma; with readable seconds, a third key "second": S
{"hour": 5, "minute": 59}
